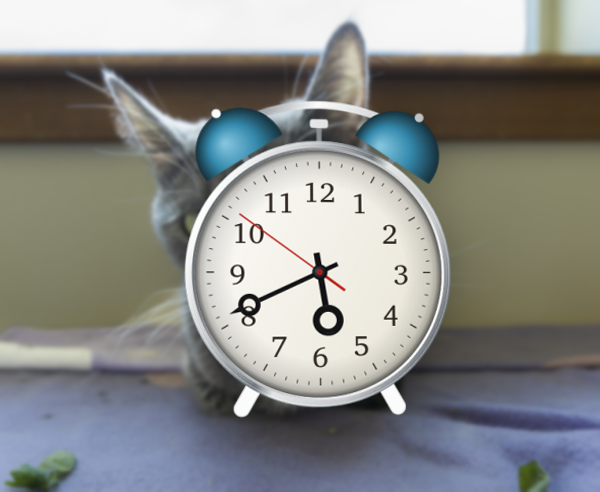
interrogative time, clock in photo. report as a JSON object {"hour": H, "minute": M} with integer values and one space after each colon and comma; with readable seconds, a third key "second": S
{"hour": 5, "minute": 40, "second": 51}
